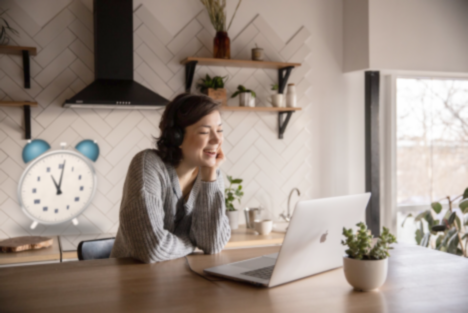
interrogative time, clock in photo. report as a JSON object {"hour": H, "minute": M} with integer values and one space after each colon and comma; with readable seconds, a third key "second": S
{"hour": 11, "minute": 1}
